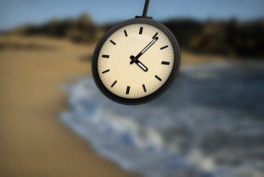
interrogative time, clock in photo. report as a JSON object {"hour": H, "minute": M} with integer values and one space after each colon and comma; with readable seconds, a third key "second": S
{"hour": 4, "minute": 6}
